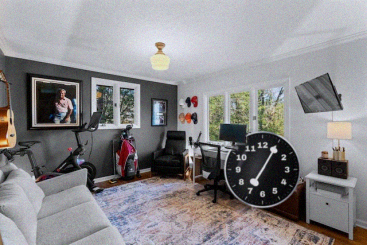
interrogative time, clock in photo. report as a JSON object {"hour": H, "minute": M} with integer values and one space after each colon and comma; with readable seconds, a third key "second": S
{"hour": 7, "minute": 5}
